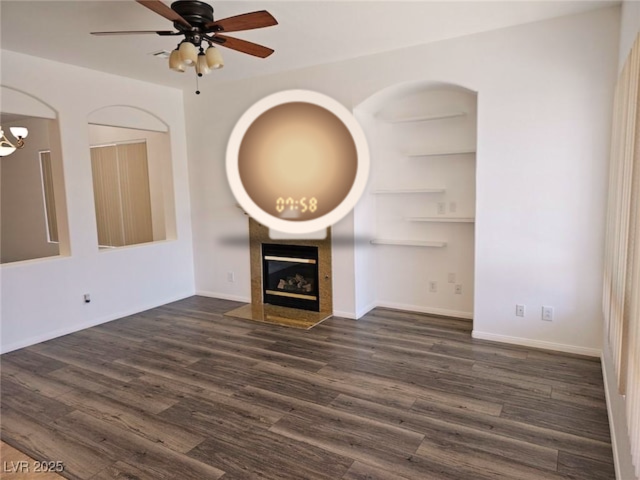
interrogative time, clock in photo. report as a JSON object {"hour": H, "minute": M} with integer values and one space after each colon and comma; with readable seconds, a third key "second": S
{"hour": 7, "minute": 58}
